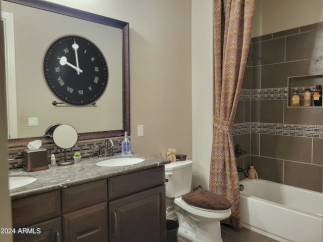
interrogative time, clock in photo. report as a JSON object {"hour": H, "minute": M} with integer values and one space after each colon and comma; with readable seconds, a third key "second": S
{"hour": 10, "minute": 0}
